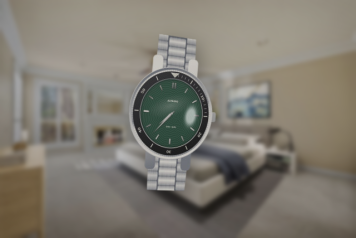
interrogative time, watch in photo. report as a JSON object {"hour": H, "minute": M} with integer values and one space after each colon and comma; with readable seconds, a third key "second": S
{"hour": 7, "minute": 37}
